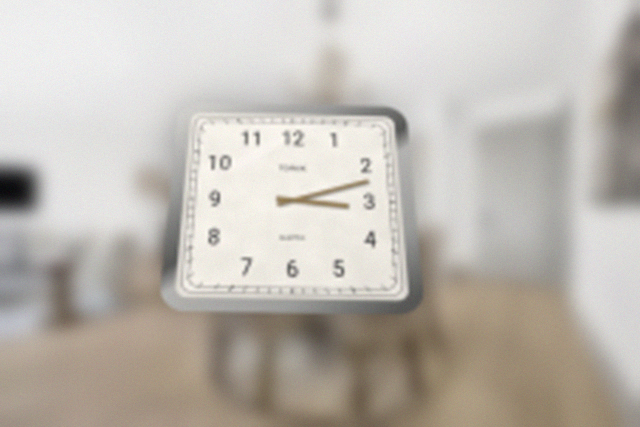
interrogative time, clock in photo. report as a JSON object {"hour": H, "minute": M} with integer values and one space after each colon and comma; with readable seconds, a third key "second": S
{"hour": 3, "minute": 12}
